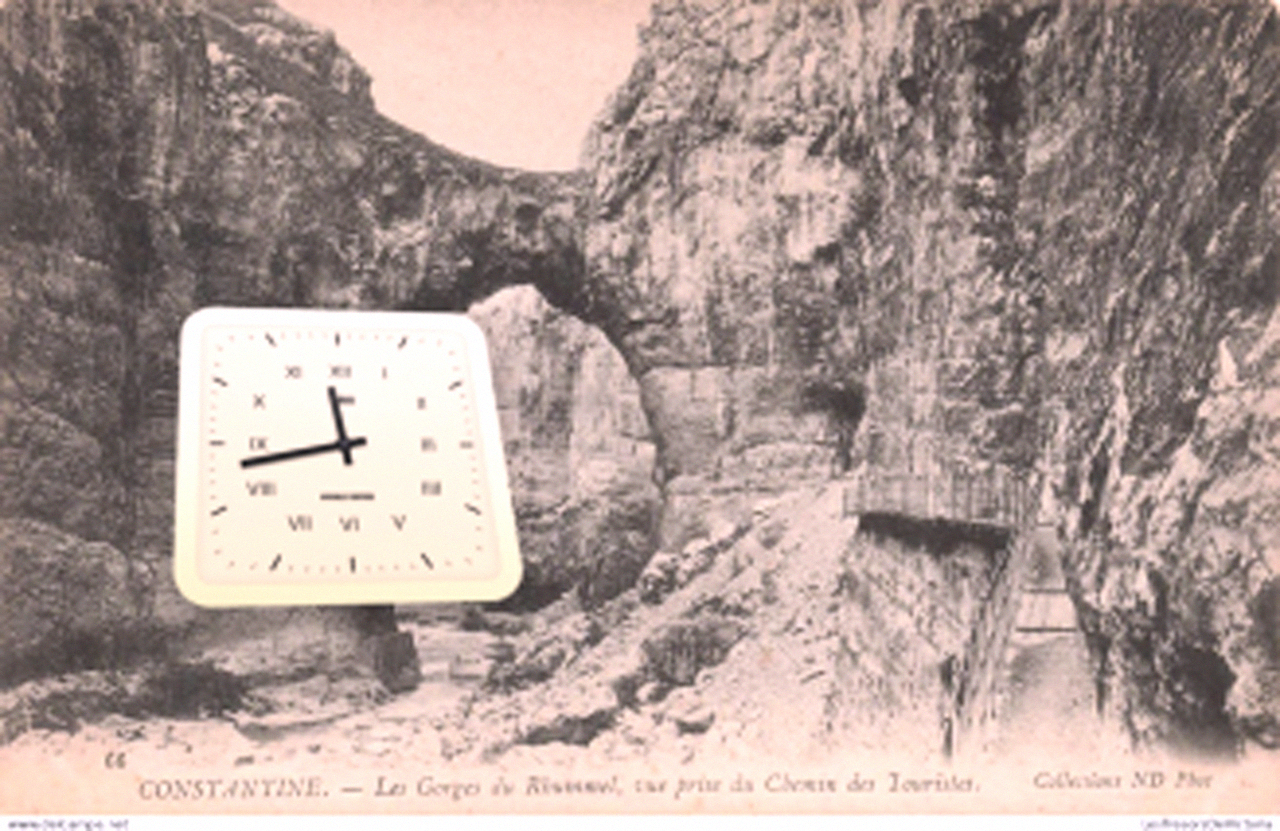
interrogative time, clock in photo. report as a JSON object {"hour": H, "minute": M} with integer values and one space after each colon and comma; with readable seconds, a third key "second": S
{"hour": 11, "minute": 43}
